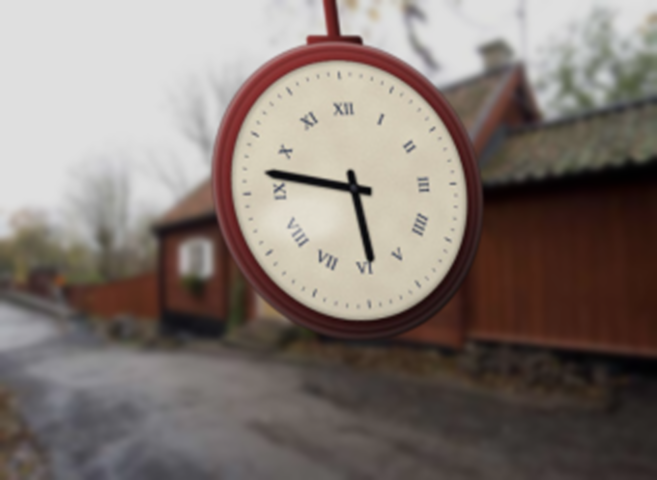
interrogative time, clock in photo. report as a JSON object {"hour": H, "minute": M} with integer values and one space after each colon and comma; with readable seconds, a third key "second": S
{"hour": 5, "minute": 47}
